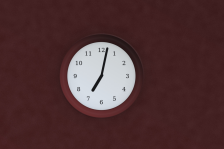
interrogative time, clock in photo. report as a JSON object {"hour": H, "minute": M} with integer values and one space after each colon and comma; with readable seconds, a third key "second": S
{"hour": 7, "minute": 2}
